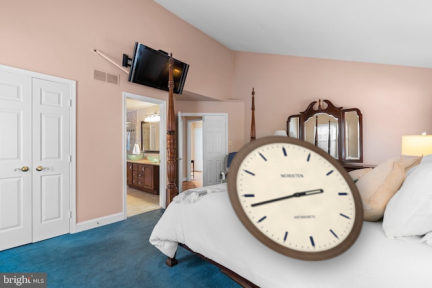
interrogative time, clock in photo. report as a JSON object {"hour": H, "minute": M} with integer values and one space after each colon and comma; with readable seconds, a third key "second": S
{"hour": 2, "minute": 43}
